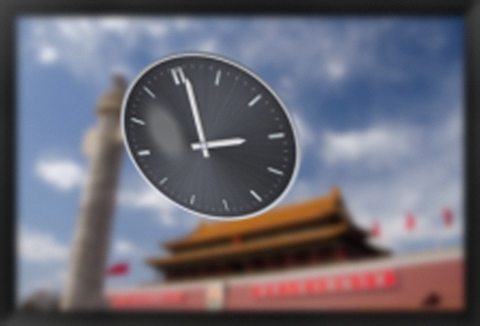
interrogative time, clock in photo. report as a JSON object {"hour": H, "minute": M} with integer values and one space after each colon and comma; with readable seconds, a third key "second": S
{"hour": 3, "minute": 1}
